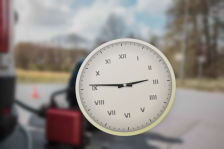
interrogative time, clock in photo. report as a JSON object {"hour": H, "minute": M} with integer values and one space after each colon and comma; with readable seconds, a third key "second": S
{"hour": 2, "minute": 46}
